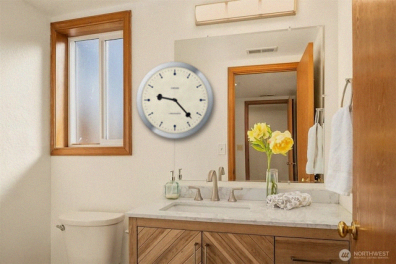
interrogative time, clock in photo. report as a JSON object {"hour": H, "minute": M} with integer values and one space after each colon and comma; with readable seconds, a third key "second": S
{"hour": 9, "minute": 23}
